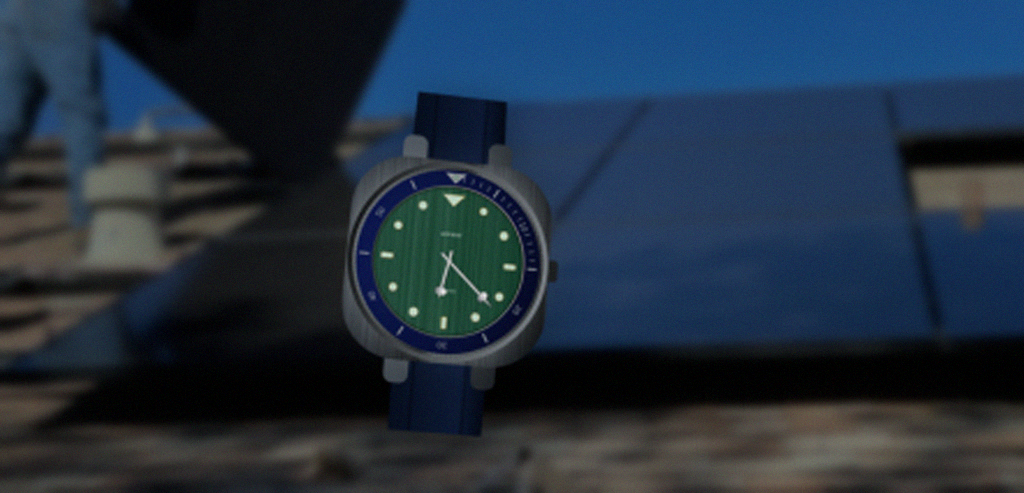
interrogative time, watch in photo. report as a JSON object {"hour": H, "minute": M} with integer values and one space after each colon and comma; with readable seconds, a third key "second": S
{"hour": 6, "minute": 22}
